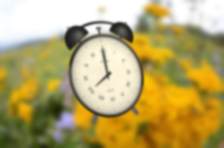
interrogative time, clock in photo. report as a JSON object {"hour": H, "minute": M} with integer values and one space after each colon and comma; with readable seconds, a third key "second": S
{"hour": 8, "minute": 0}
